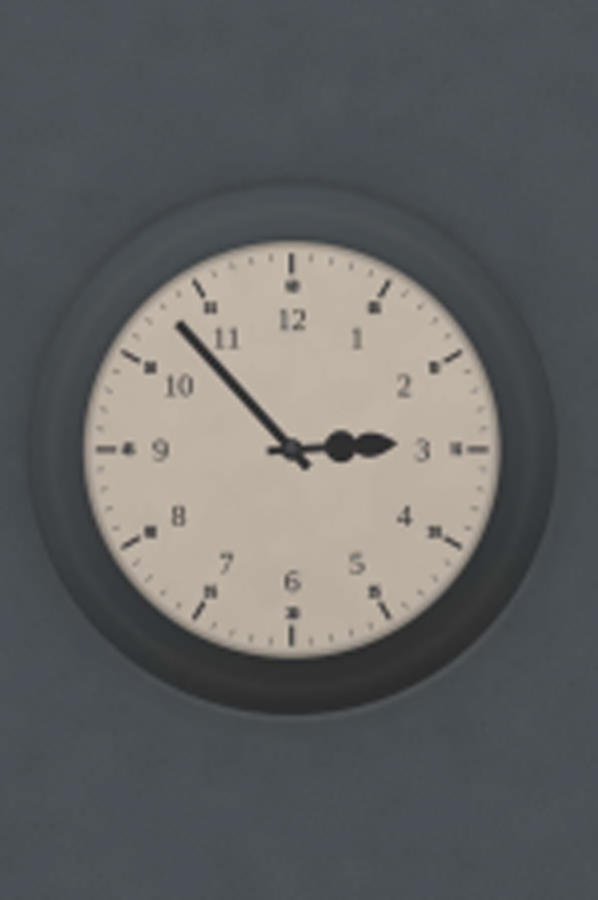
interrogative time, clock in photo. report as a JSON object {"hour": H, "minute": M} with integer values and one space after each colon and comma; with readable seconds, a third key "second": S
{"hour": 2, "minute": 53}
